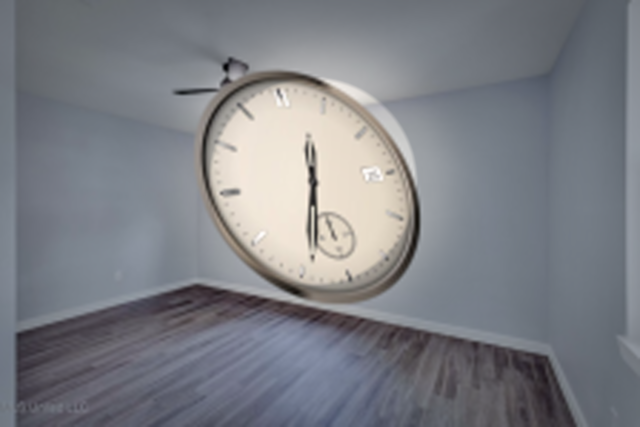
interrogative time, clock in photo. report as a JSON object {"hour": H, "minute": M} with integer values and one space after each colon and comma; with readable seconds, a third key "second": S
{"hour": 12, "minute": 34}
